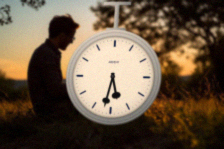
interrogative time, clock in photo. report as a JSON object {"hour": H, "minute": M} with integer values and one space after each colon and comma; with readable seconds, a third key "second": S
{"hour": 5, "minute": 32}
